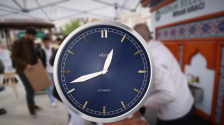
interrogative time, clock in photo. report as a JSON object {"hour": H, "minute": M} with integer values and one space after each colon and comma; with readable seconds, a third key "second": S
{"hour": 12, "minute": 42}
